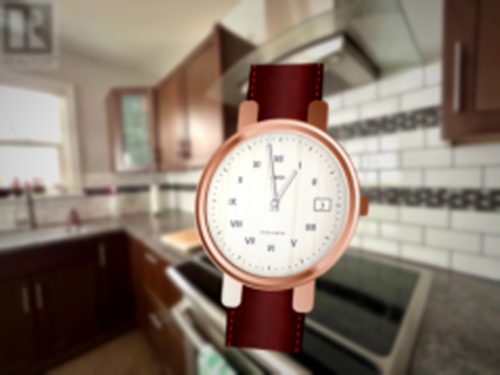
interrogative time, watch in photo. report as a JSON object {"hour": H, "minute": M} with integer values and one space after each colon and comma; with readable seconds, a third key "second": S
{"hour": 12, "minute": 58}
